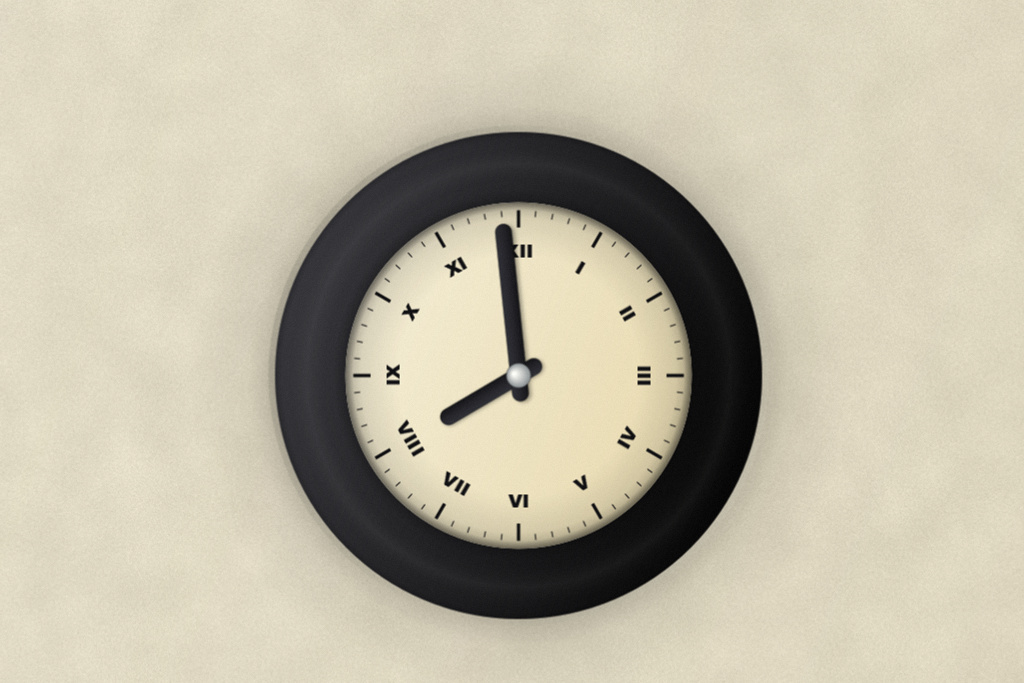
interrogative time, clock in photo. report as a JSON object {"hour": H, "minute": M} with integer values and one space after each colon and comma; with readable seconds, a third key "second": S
{"hour": 7, "minute": 59}
